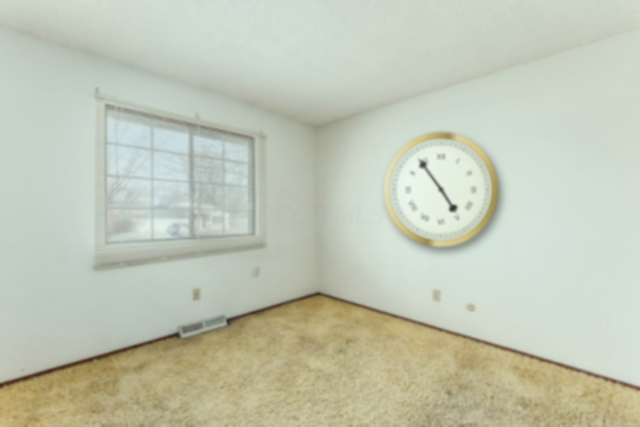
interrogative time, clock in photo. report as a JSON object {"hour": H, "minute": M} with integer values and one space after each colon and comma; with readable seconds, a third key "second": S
{"hour": 4, "minute": 54}
